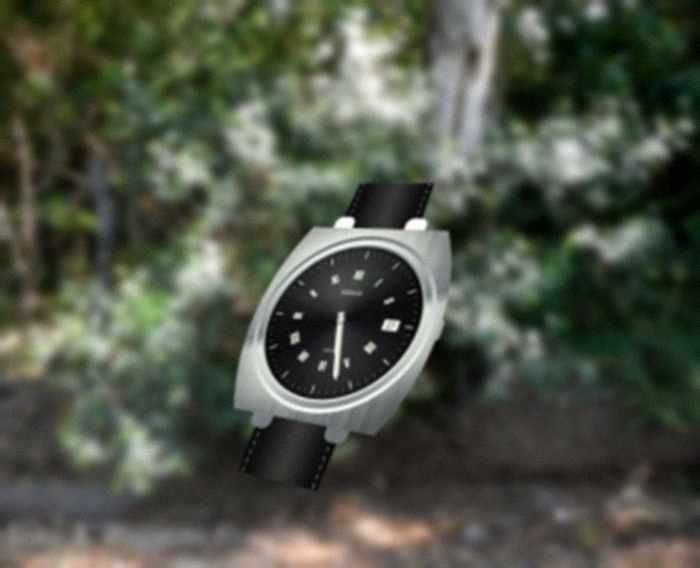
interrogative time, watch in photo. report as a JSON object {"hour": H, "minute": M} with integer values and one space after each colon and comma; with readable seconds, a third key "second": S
{"hour": 5, "minute": 27}
